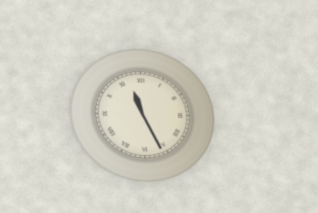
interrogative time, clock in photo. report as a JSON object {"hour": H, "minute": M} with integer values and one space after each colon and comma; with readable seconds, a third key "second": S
{"hour": 11, "minute": 26}
